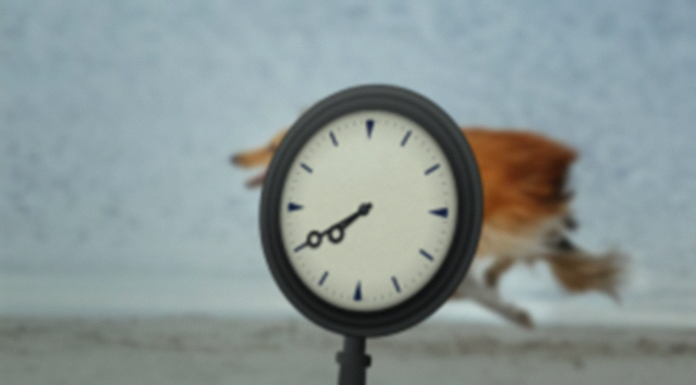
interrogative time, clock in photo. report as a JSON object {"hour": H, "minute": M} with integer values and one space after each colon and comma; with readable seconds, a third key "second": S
{"hour": 7, "minute": 40}
